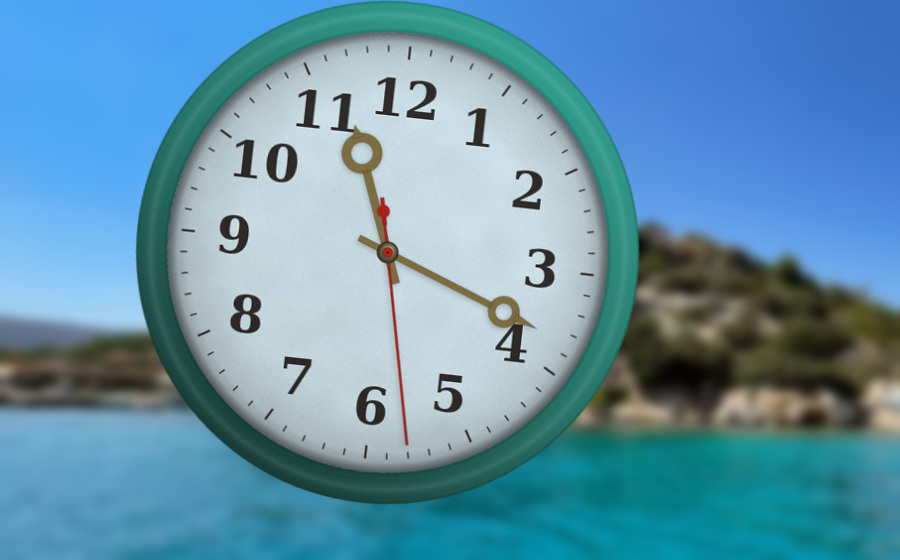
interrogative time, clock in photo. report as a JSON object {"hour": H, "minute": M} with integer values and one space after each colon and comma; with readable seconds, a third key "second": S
{"hour": 11, "minute": 18, "second": 28}
